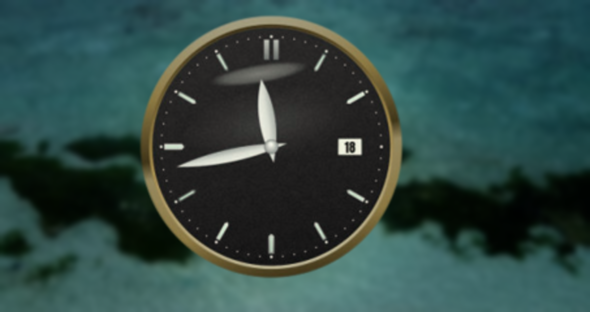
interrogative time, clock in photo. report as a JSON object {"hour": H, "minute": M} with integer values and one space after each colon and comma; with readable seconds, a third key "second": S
{"hour": 11, "minute": 43}
